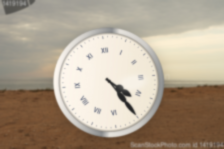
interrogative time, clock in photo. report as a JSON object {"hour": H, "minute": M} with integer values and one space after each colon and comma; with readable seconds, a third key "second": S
{"hour": 4, "minute": 25}
